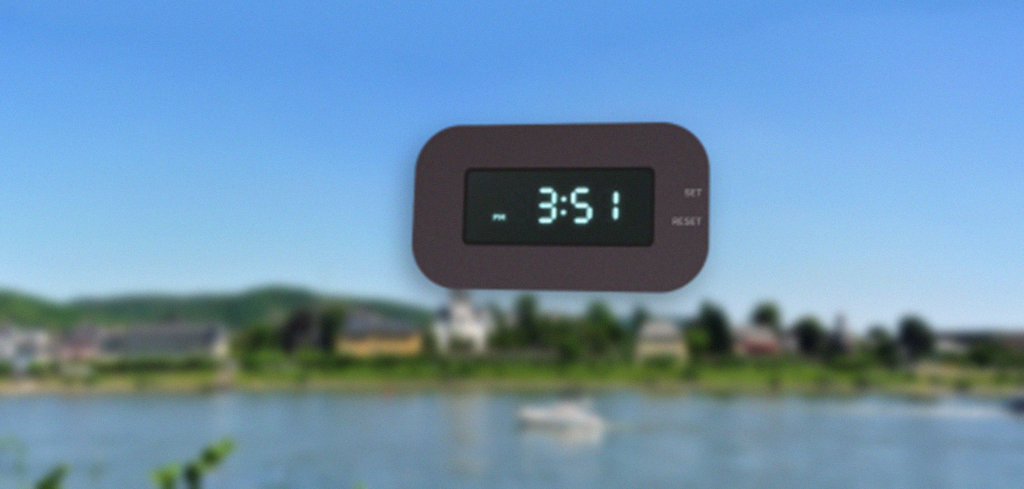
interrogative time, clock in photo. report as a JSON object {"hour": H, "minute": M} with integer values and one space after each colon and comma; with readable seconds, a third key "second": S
{"hour": 3, "minute": 51}
